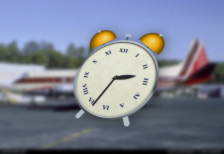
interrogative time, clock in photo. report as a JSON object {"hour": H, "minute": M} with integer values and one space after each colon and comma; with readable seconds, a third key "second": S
{"hour": 2, "minute": 34}
